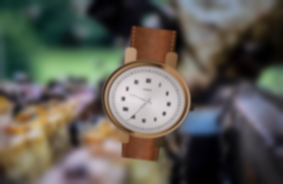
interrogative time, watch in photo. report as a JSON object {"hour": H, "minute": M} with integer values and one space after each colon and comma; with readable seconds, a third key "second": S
{"hour": 9, "minute": 36}
